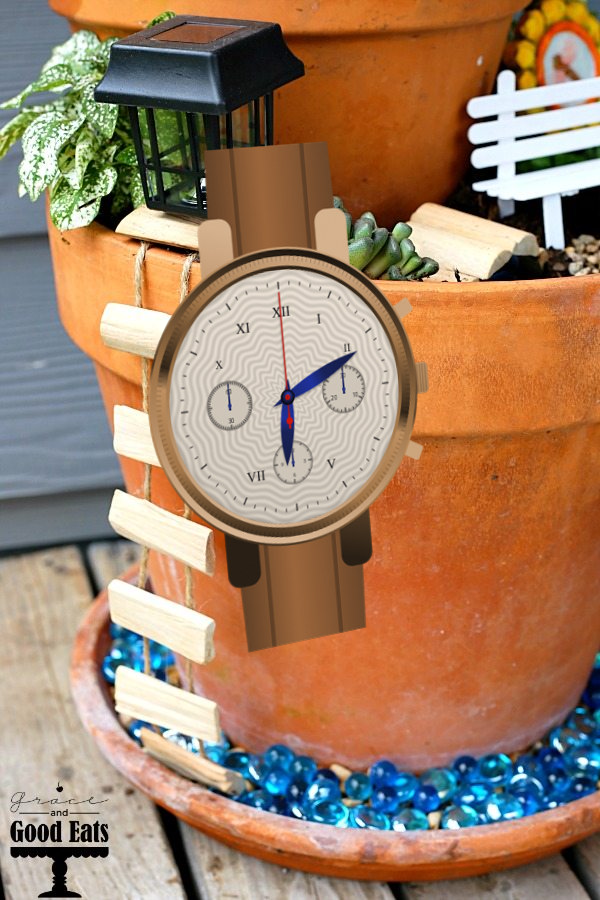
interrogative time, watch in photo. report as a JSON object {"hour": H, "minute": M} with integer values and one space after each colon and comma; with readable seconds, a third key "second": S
{"hour": 6, "minute": 11}
